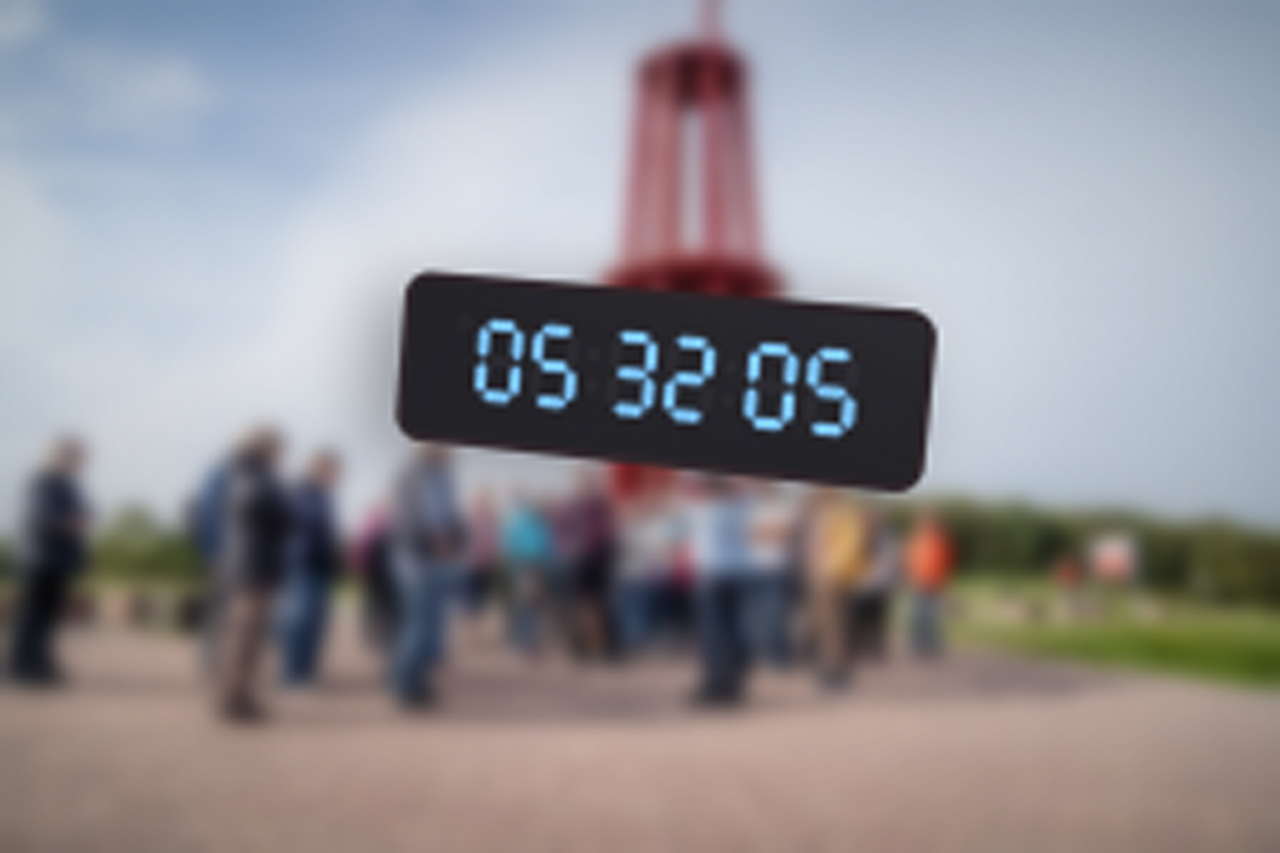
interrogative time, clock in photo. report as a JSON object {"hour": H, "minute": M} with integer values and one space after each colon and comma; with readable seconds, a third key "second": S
{"hour": 5, "minute": 32, "second": 5}
